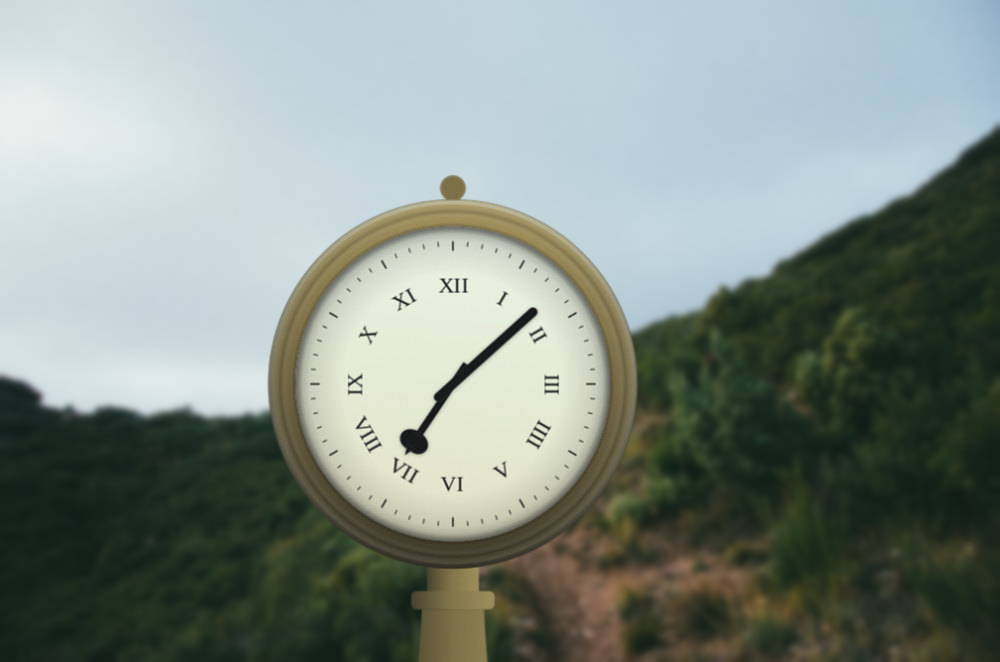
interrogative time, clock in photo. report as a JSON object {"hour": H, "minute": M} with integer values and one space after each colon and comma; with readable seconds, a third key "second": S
{"hour": 7, "minute": 8}
